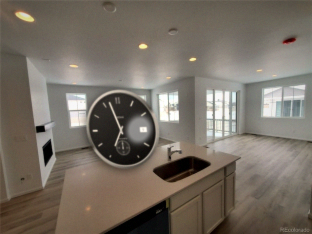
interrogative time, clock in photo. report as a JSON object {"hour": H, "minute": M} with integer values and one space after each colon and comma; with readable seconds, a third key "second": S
{"hour": 6, "minute": 57}
